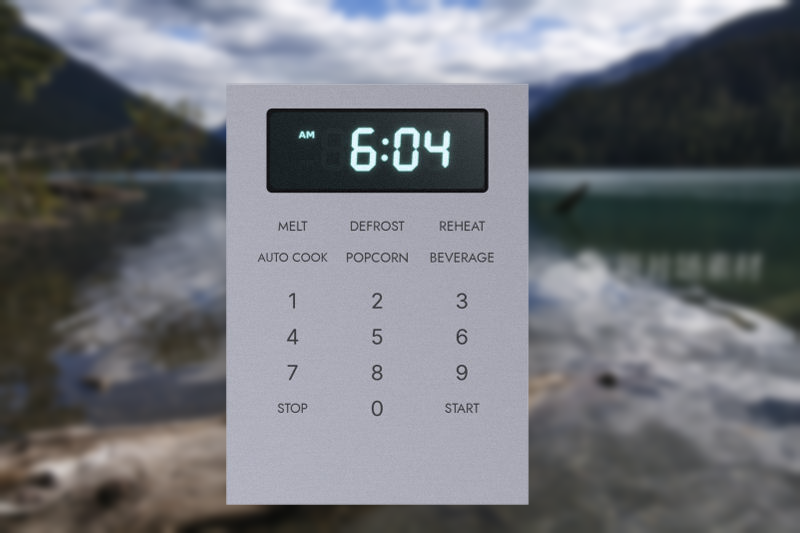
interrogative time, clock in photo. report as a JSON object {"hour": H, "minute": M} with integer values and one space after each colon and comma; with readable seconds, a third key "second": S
{"hour": 6, "minute": 4}
